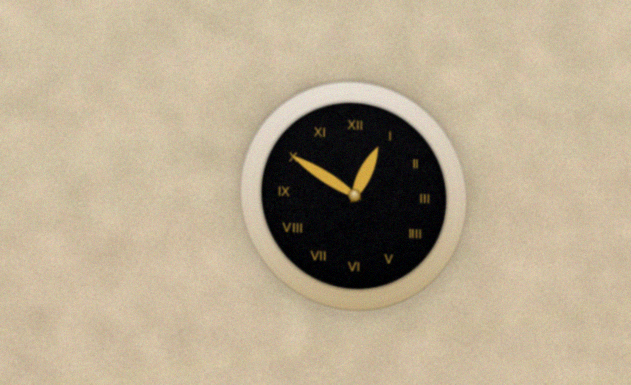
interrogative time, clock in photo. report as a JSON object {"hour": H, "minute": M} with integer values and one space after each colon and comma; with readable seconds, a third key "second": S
{"hour": 12, "minute": 50}
